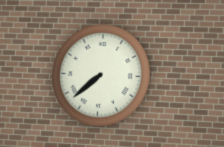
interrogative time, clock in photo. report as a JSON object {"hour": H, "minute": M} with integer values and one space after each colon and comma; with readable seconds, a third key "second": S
{"hour": 7, "minute": 38}
